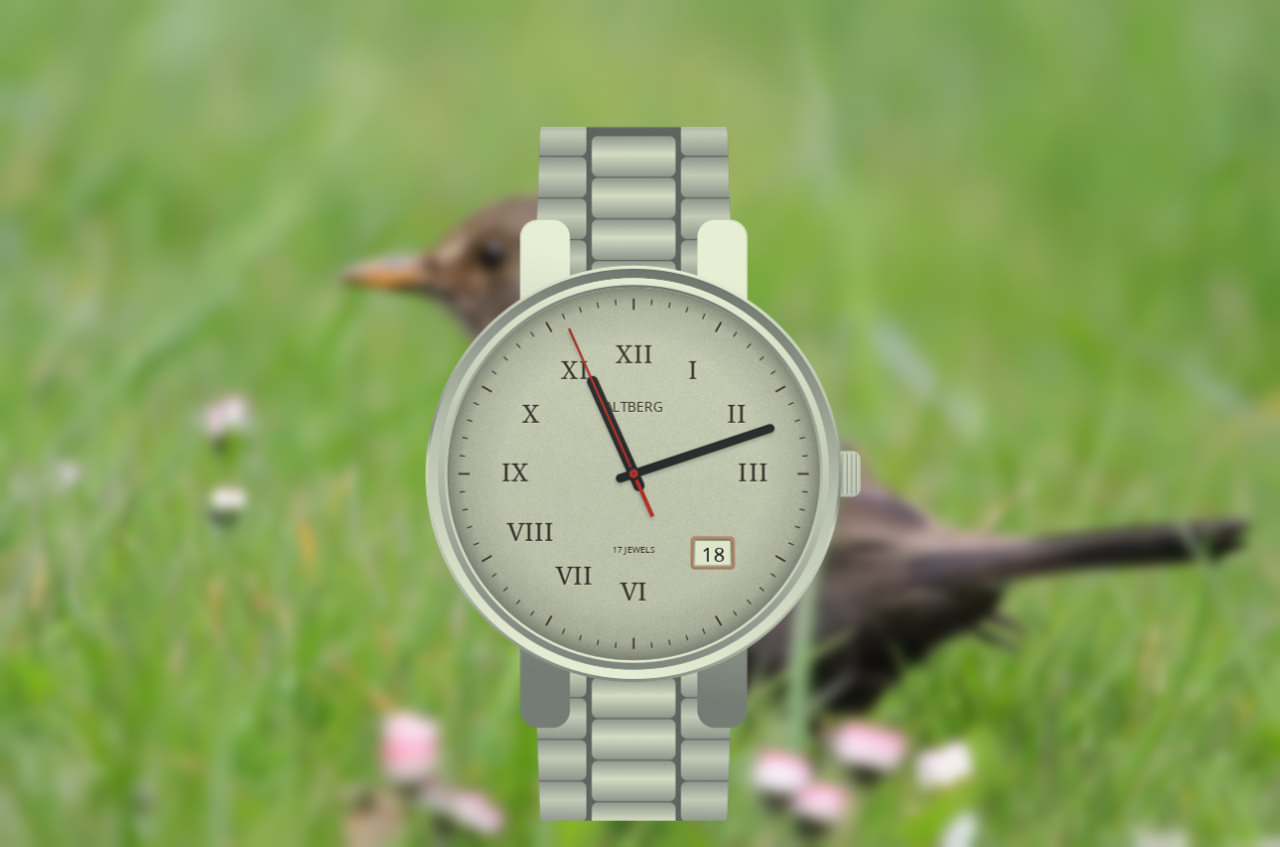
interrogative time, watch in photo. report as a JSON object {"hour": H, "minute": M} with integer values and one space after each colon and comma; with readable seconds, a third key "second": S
{"hour": 11, "minute": 11, "second": 56}
